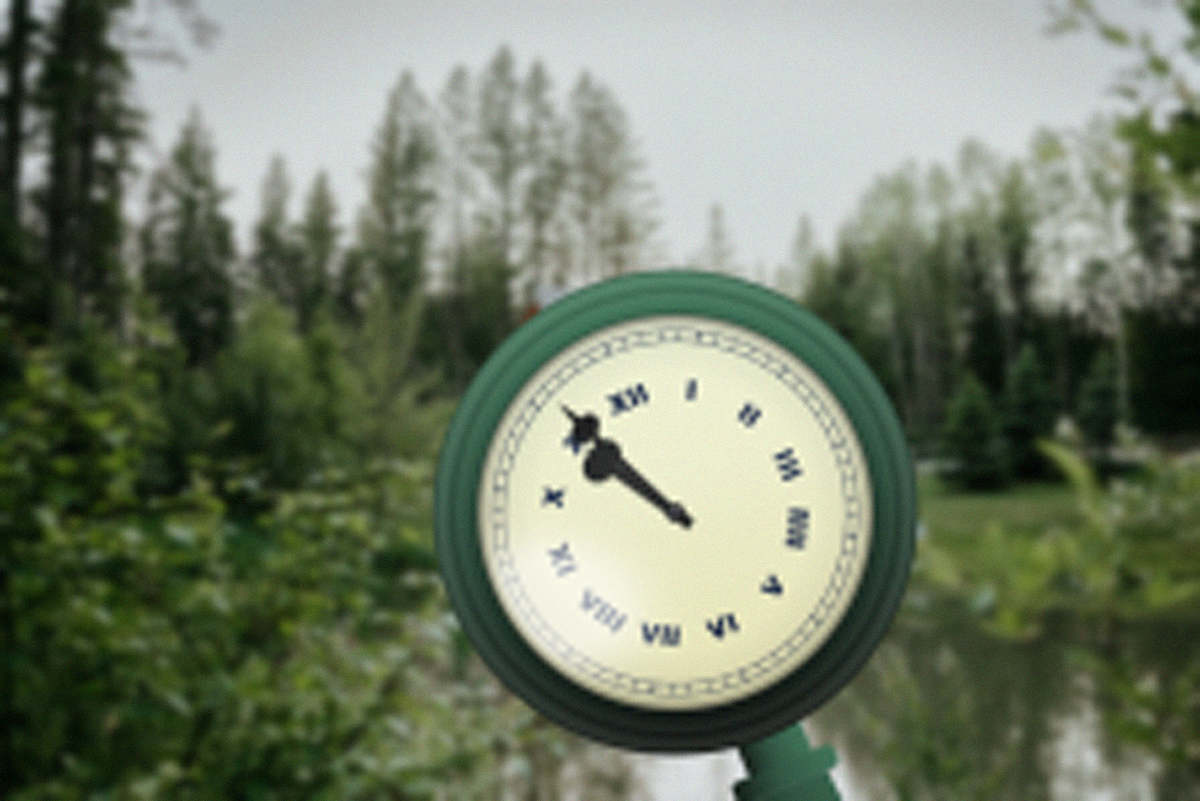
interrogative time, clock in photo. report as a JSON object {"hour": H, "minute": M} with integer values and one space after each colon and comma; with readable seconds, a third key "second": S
{"hour": 10, "minute": 56}
